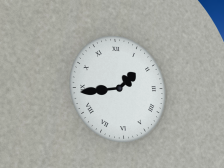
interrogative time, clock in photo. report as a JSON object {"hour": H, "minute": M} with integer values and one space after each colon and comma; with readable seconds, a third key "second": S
{"hour": 1, "minute": 44}
